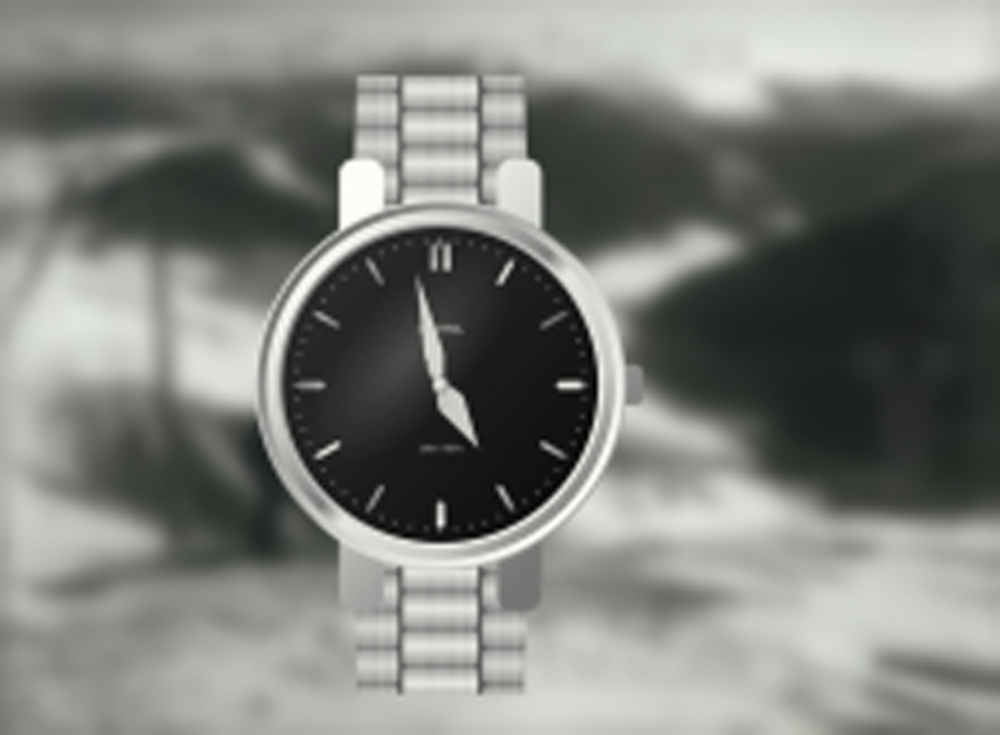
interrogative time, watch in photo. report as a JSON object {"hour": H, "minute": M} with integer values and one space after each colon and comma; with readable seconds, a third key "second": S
{"hour": 4, "minute": 58}
